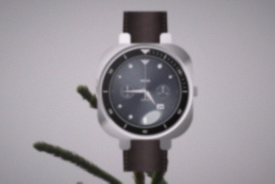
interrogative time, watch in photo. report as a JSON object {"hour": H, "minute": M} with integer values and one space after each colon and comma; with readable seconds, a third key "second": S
{"hour": 4, "minute": 45}
